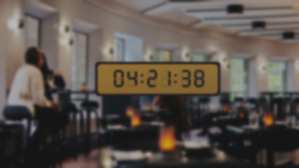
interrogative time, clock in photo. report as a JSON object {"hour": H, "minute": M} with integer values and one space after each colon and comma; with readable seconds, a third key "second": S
{"hour": 4, "minute": 21, "second": 38}
